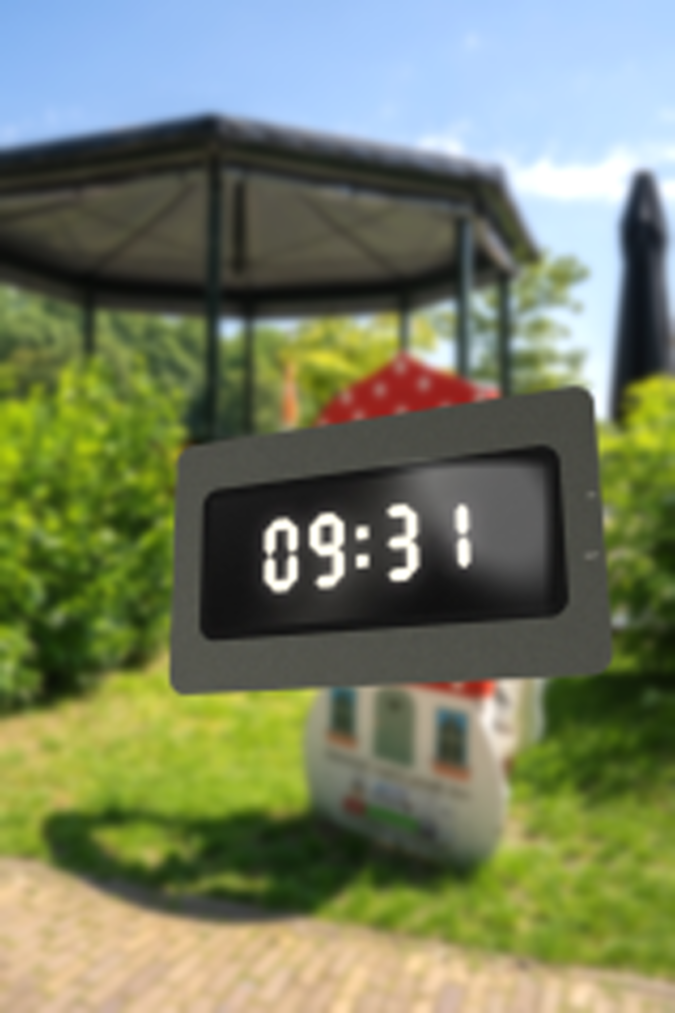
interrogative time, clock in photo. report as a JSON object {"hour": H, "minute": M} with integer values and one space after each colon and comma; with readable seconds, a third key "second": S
{"hour": 9, "minute": 31}
